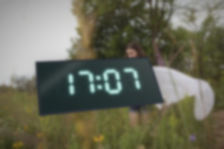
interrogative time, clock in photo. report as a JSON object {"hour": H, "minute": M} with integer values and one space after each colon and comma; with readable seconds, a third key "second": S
{"hour": 17, "minute": 7}
